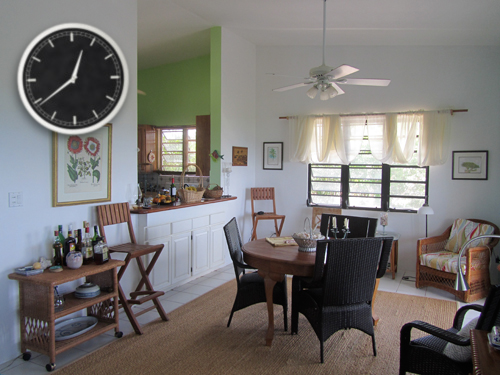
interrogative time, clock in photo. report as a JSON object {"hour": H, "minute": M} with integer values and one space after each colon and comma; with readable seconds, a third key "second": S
{"hour": 12, "minute": 39}
